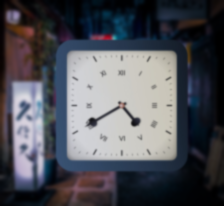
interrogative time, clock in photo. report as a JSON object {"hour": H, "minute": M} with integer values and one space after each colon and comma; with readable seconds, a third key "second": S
{"hour": 4, "minute": 40}
